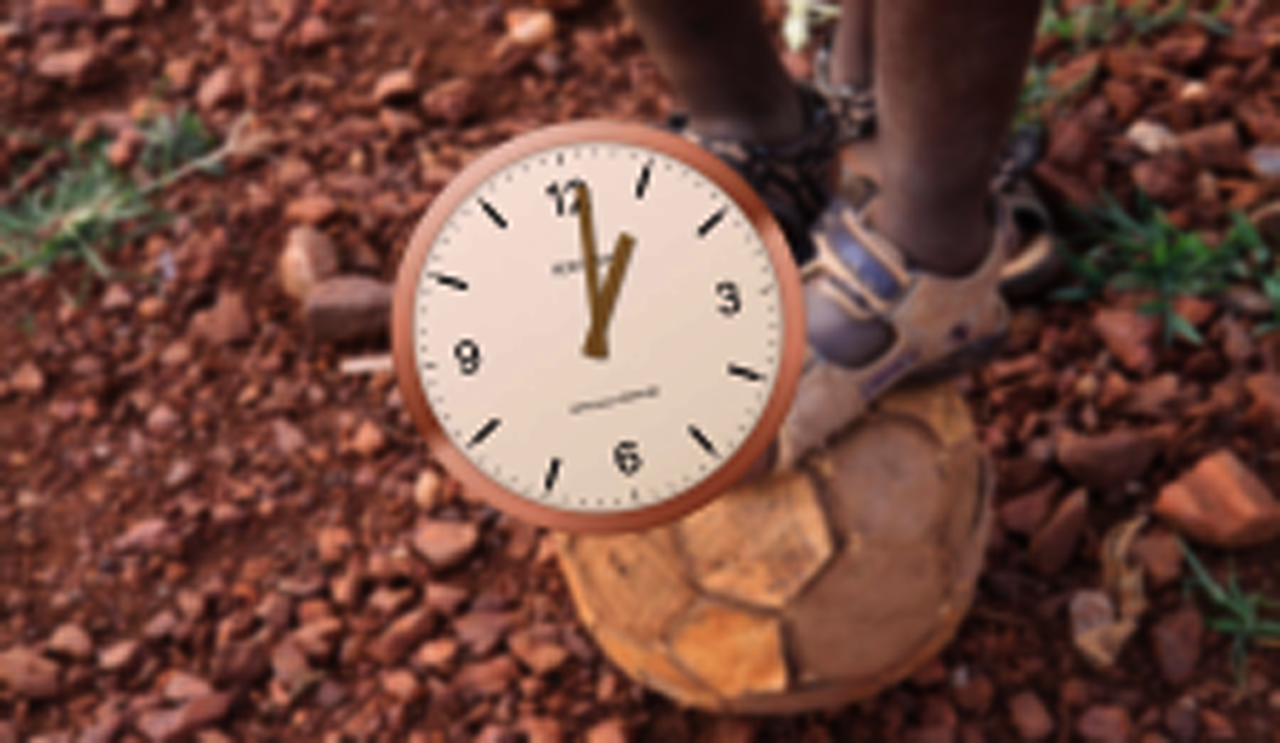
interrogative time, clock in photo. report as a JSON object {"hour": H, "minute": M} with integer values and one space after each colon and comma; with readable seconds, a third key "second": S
{"hour": 1, "minute": 1}
